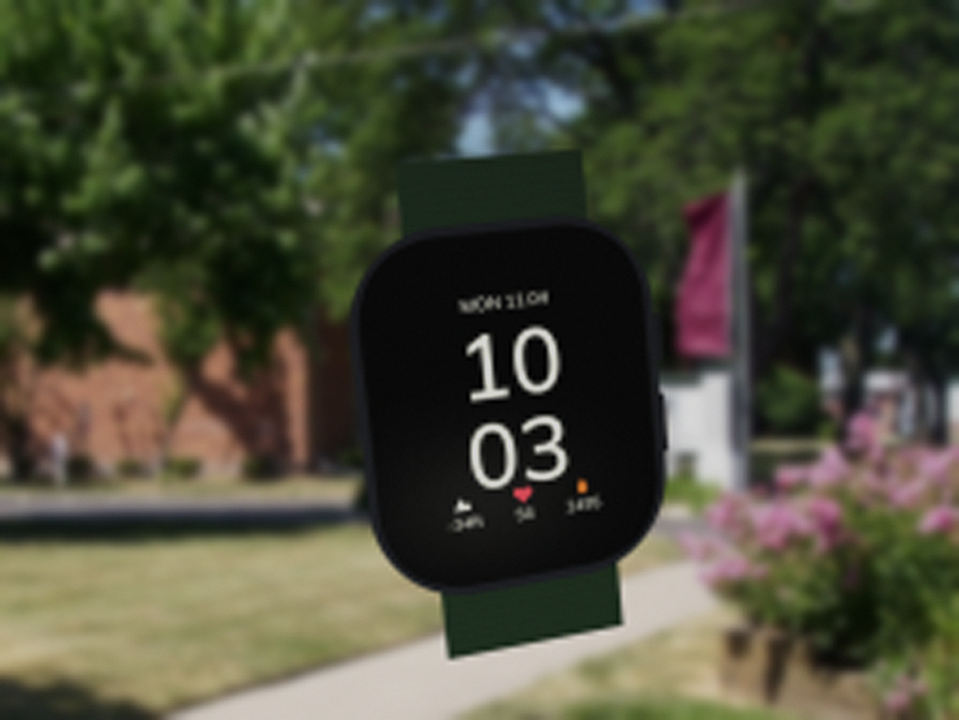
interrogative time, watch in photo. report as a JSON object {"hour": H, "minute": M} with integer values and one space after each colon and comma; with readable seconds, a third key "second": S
{"hour": 10, "minute": 3}
